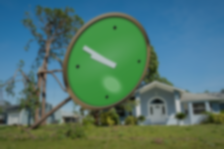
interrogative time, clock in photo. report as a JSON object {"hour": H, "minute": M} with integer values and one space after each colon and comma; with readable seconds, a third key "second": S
{"hour": 9, "minute": 50}
